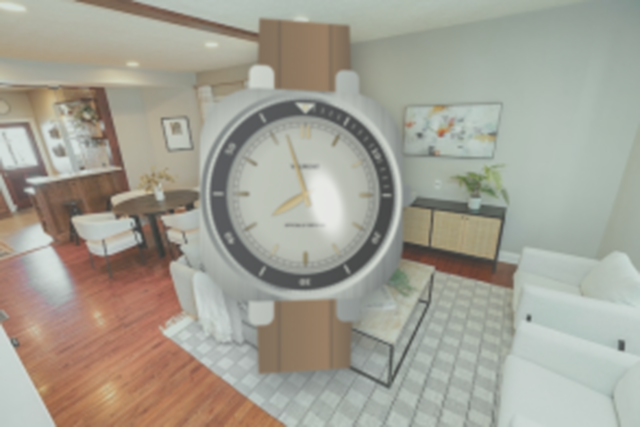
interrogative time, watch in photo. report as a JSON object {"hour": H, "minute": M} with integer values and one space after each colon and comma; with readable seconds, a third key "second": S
{"hour": 7, "minute": 57}
